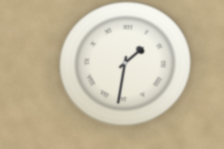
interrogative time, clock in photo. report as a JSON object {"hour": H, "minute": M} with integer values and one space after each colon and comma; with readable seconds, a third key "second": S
{"hour": 1, "minute": 31}
